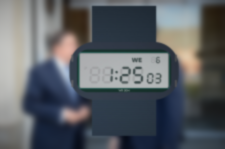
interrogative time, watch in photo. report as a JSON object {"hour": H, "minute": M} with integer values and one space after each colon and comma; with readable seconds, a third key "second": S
{"hour": 1, "minute": 25, "second": 3}
